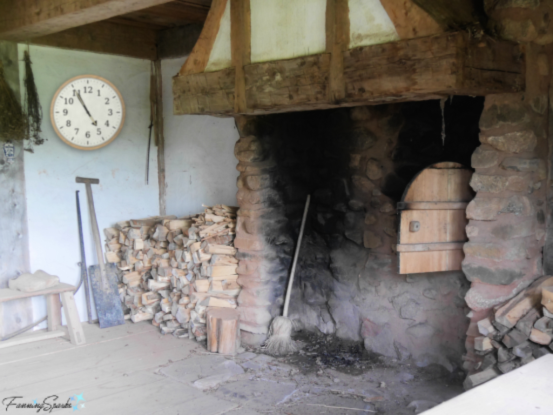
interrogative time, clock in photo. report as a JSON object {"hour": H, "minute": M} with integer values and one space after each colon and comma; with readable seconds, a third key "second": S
{"hour": 4, "minute": 55}
